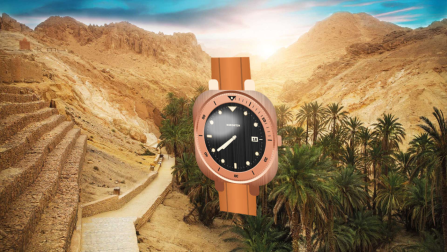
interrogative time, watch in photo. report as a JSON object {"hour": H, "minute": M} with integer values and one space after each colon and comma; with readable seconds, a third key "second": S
{"hour": 7, "minute": 39}
